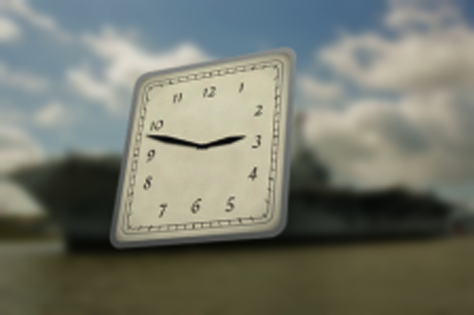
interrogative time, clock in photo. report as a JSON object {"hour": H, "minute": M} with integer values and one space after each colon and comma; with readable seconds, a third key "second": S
{"hour": 2, "minute": 48}
